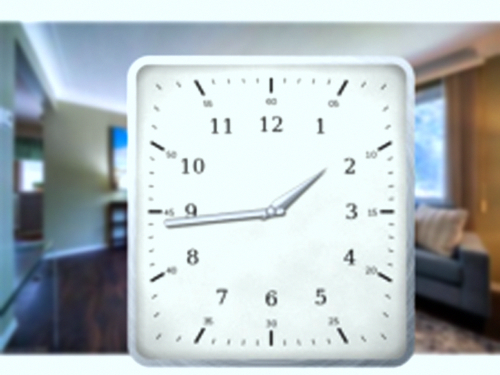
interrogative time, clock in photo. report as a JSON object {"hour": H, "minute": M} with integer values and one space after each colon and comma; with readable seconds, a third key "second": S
{"hour": 1, "minute": 44}
